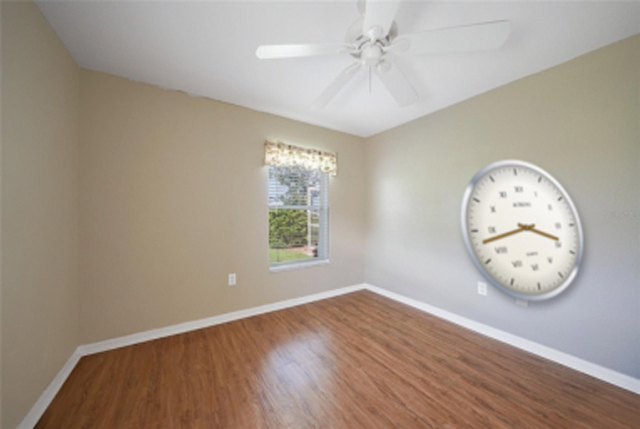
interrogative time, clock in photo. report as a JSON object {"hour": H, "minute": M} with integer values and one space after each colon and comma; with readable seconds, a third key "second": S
{"hour": 3, "minute": 43}
